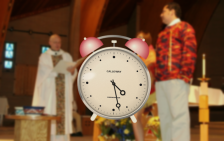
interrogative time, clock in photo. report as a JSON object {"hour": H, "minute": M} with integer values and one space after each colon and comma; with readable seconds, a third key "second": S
{"hour": 4, "minute": 28}
